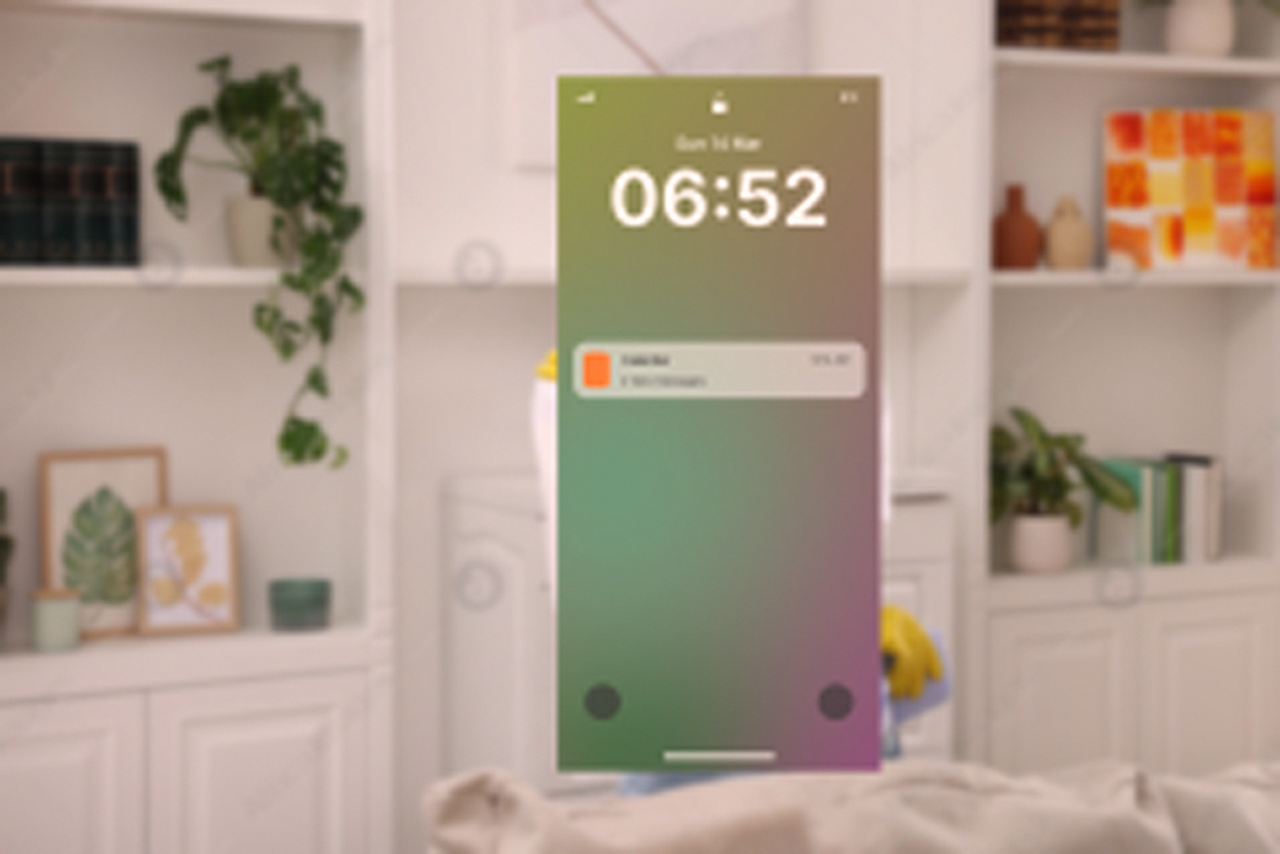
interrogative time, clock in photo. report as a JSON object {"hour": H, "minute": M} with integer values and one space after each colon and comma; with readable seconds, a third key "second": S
{"hour": 6, "minute": 52}
